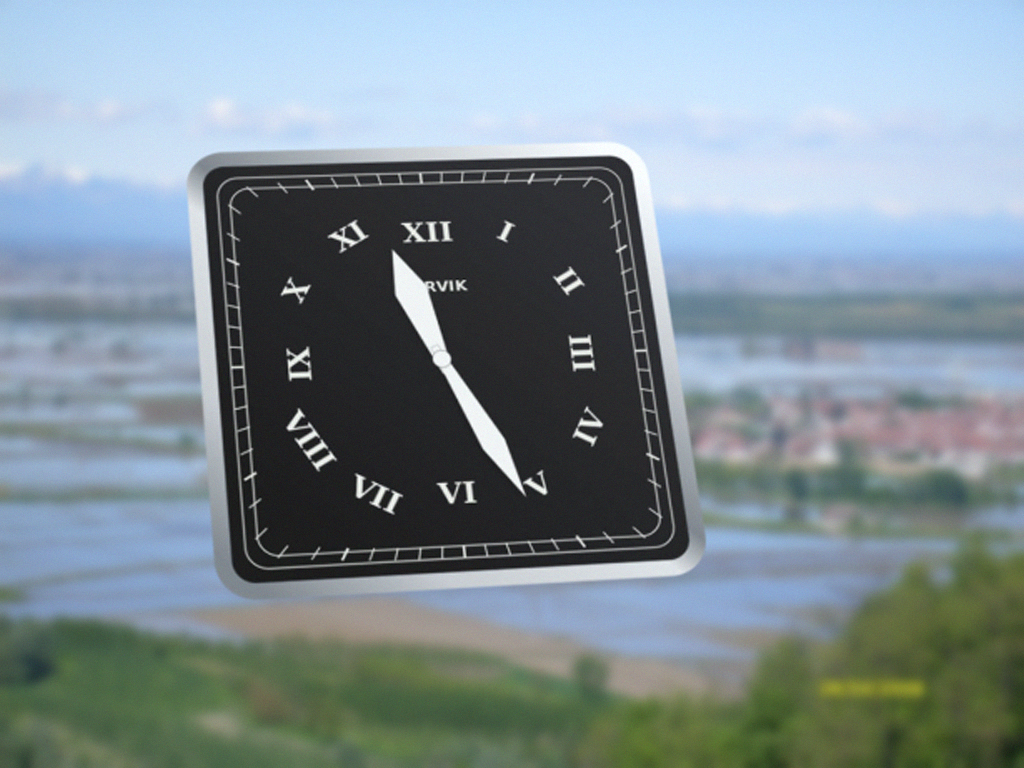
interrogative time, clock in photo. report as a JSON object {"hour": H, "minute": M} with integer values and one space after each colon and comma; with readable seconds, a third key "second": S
{"hour": 11, "minute": 26}
